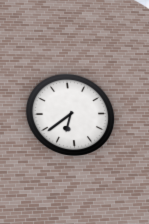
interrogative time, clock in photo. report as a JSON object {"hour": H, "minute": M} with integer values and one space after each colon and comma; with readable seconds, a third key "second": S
{"hour": 6, "minute": 39}
